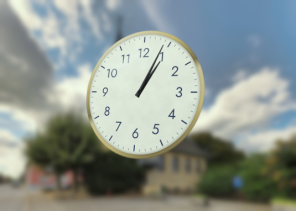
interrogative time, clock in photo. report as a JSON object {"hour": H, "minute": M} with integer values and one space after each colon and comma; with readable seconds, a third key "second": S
{"hour": 1, "minute": 4}
